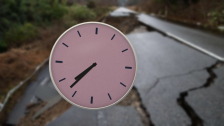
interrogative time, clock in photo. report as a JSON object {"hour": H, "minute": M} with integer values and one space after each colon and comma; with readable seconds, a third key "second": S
{"hour": 7, "minute": 37}
